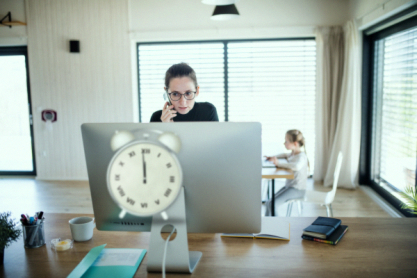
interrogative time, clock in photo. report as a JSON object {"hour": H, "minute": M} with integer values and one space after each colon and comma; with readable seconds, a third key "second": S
{"hour": 11, "minute": 59}
